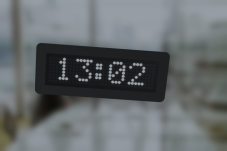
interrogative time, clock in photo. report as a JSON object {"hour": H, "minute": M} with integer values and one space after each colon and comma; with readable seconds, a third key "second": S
{"hour": 13, "minute": 2}
